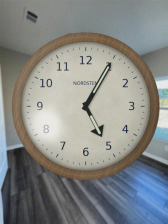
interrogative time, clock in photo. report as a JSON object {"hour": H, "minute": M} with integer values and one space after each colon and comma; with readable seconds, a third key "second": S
{"hour": 5, "minute": 5}
